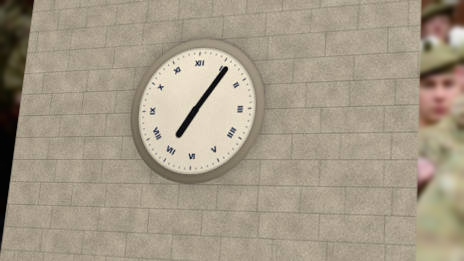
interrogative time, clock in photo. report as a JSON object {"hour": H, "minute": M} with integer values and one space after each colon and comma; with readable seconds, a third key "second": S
{"hour": 7, "minute": 6}
